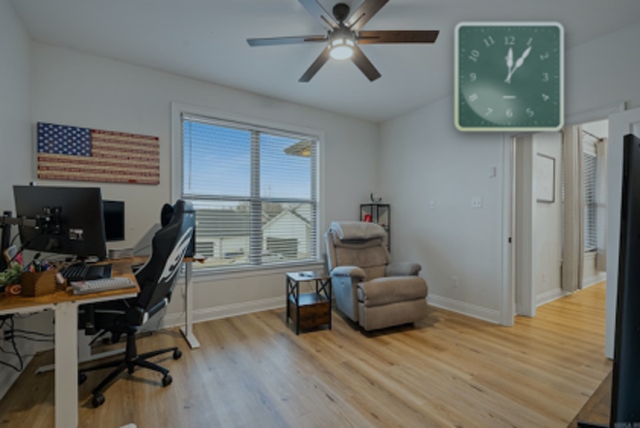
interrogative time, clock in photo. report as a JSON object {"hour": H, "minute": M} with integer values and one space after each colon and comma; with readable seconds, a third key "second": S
{"hour": 12, "minute": 6}
